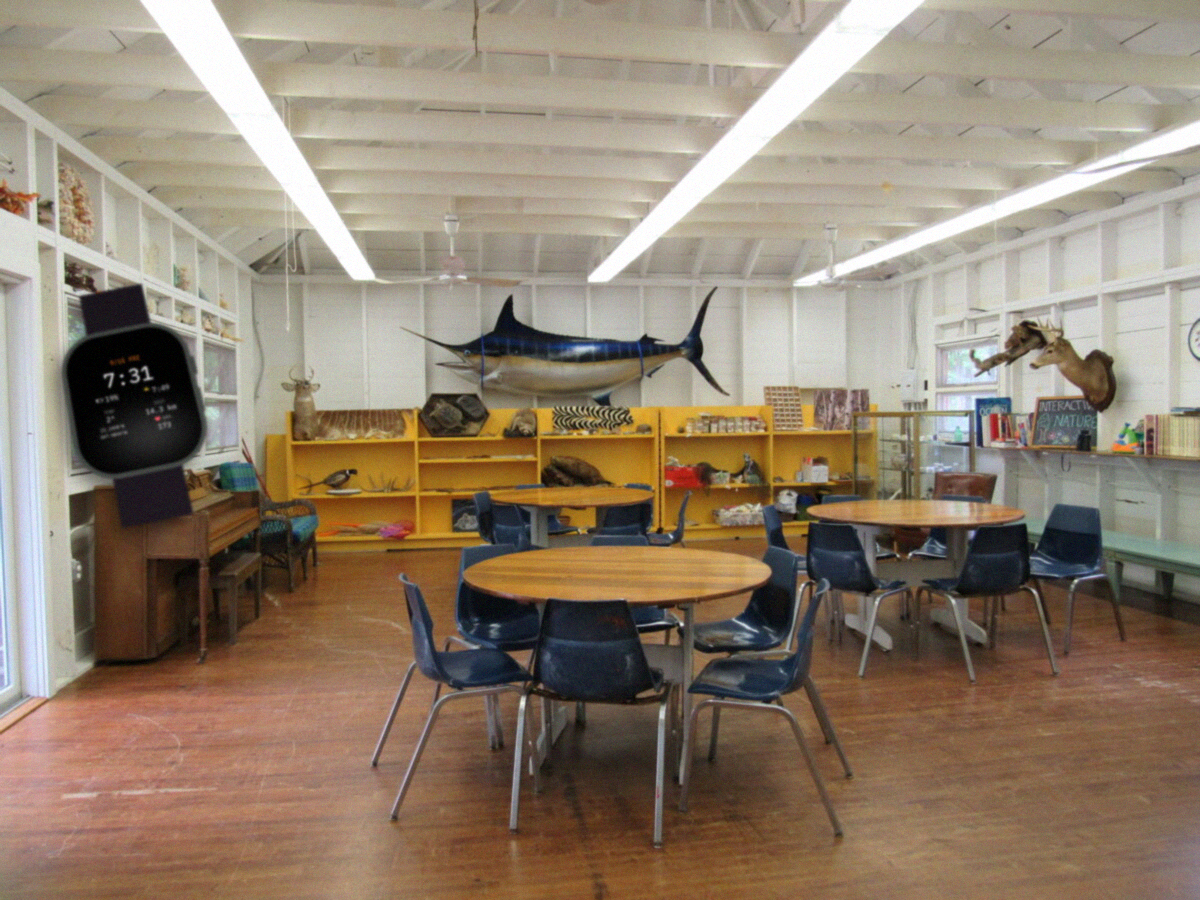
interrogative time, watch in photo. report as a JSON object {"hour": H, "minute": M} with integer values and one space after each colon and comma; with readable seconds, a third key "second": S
{"hour": 7, "minute": 31}
